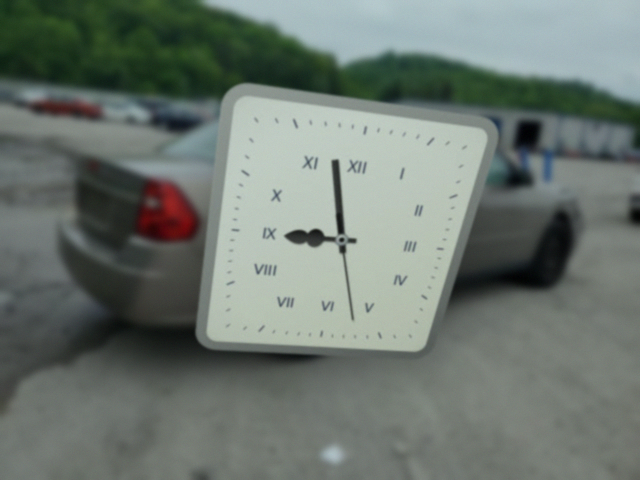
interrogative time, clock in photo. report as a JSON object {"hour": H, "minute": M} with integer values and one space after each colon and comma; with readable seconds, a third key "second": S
{"hour": 8, "minute": 57, "second": 27}
